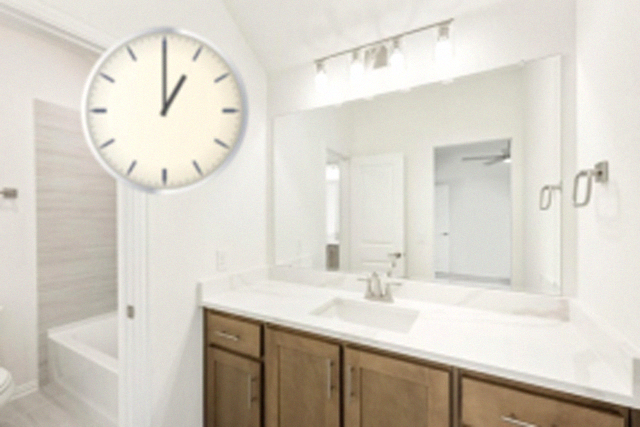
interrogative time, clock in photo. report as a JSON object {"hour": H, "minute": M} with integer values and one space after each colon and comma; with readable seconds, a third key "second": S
{"hour": 1, "minute": 0}
